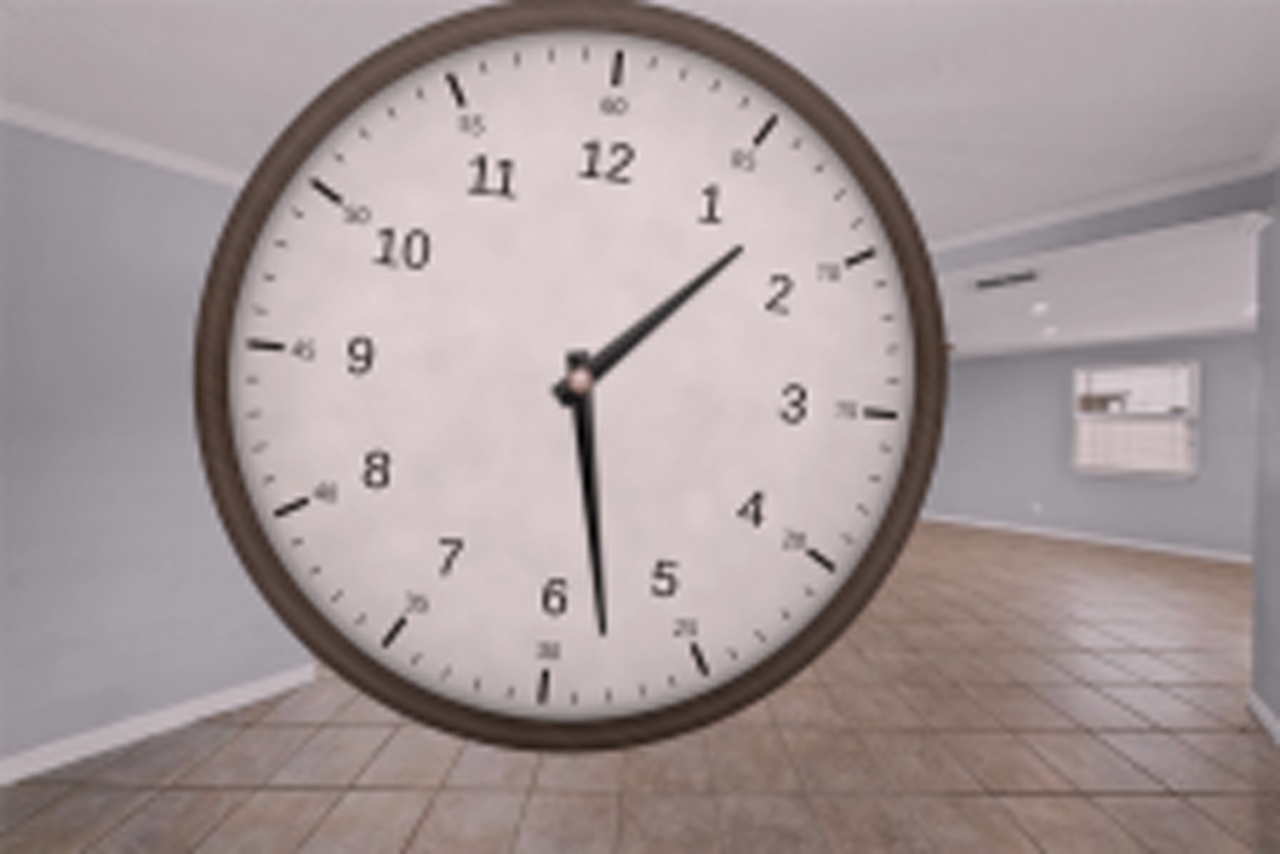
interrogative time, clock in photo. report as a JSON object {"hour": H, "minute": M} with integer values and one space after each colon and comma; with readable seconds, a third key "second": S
{"hour": 1, "minute": 28}
